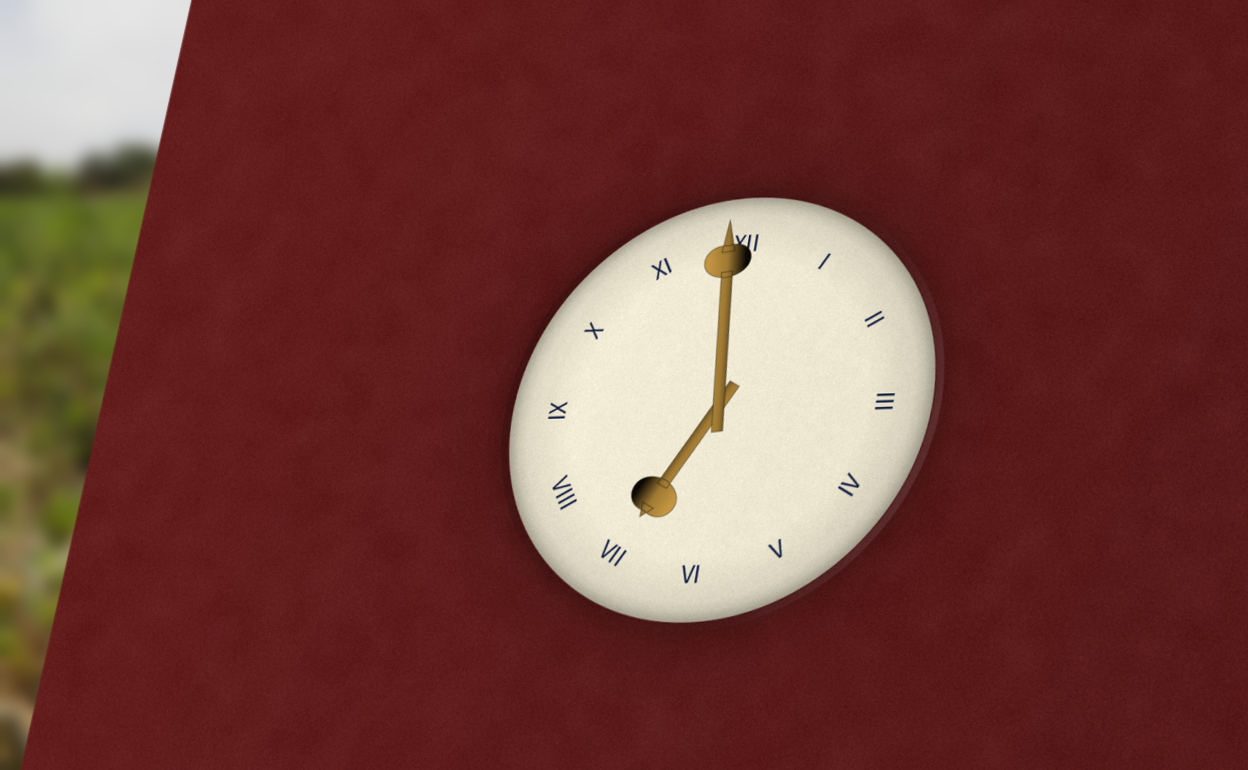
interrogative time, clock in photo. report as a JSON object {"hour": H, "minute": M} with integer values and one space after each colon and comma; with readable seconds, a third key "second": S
{"hour": 6, "minute": 59}
